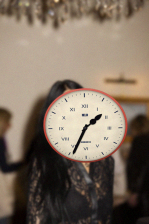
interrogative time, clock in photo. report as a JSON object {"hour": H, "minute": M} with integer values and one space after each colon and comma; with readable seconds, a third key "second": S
{"hour": 1, "minute": 34}
